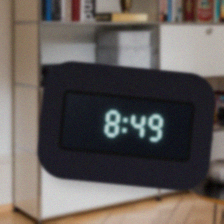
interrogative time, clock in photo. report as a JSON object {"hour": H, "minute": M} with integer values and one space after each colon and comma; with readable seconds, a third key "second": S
{"hour": 8, "minute": 49}
